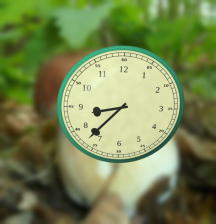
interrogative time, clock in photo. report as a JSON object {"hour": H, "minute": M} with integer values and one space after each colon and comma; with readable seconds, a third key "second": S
{"hour": 8, "minute": 37}
